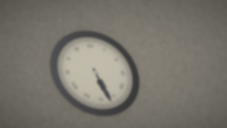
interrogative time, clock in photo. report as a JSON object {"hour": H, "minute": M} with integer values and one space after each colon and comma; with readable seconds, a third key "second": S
{"hour": 5, "minute": 27}
